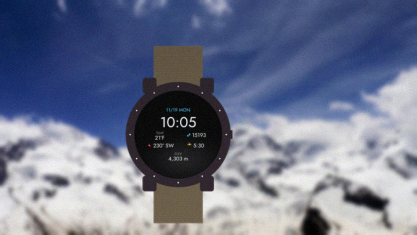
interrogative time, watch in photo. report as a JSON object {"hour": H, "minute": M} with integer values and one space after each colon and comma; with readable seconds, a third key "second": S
{"hour": 10, "minute": 5}
